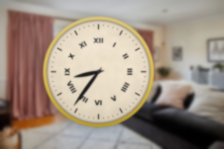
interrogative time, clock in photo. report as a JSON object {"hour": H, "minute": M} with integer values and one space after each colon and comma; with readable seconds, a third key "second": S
{"hour": 8, "minute": 36}
